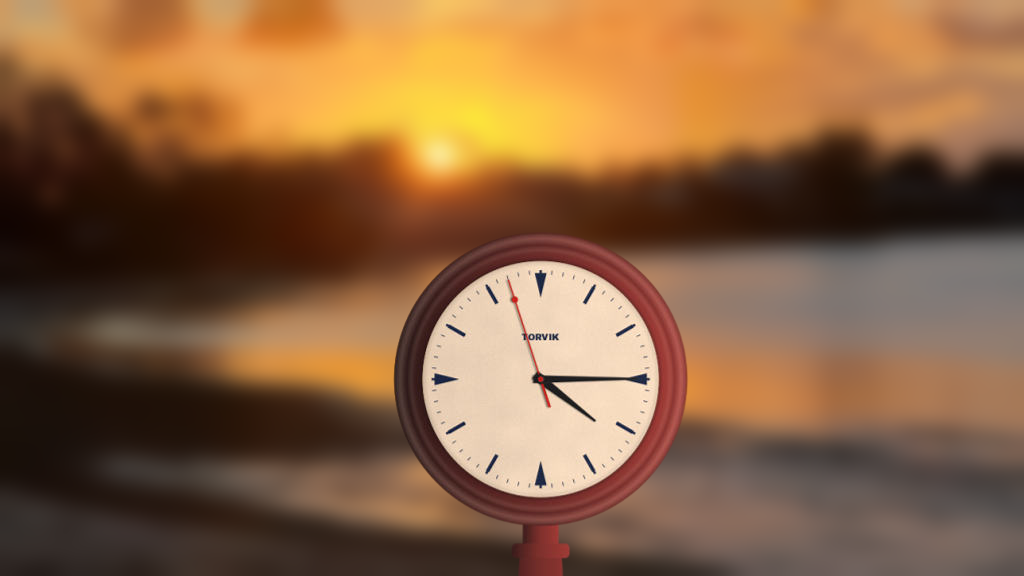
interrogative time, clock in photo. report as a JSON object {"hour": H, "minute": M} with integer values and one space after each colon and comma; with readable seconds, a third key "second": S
{"hour": 4, "minute": 14, "second": 57}
